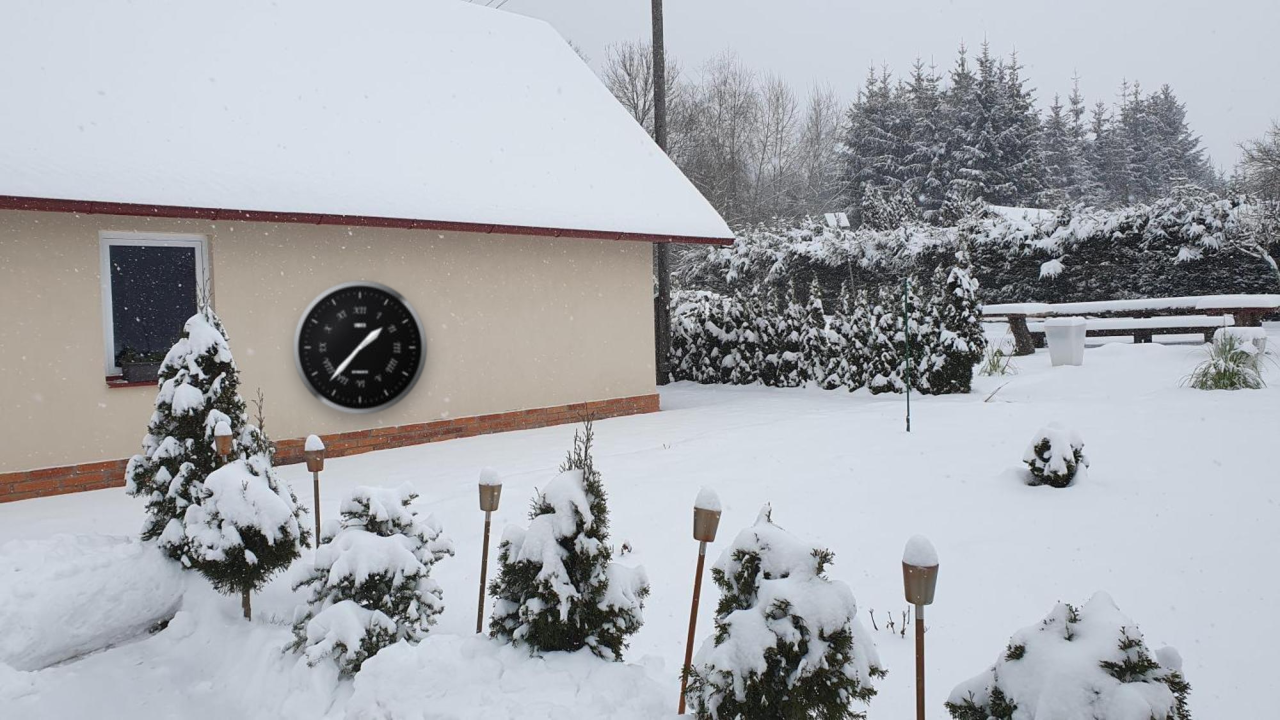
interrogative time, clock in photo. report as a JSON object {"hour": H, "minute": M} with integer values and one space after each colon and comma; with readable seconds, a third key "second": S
{"hour": 1, "minute": 37}
